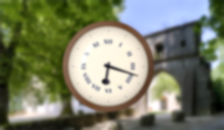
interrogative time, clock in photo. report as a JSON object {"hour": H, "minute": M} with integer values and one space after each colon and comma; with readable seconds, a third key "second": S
{"hour": 6, "minute": 18}
